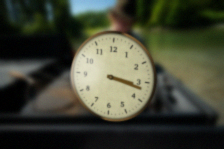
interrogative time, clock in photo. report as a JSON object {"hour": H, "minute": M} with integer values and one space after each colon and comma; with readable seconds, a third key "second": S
{"hour": 3, "minute": 17}
